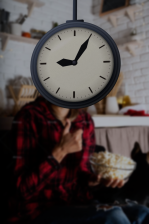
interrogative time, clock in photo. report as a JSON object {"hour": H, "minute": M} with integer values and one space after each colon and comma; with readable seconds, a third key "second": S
{"hour": 9, "minute": 5}
